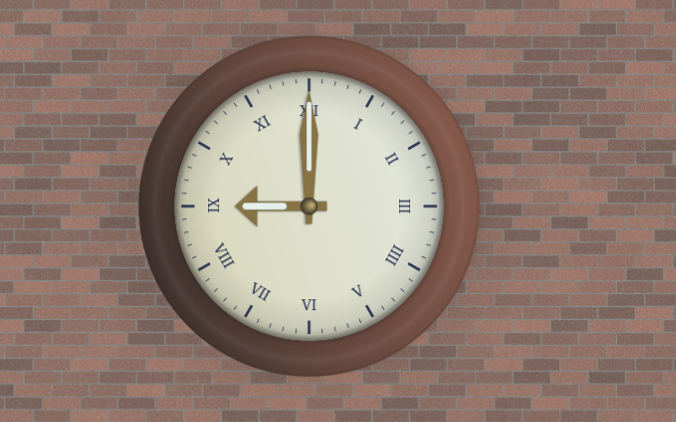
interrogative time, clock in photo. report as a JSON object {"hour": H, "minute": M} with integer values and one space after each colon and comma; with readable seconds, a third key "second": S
{"hour": 9, "minute": 0}
